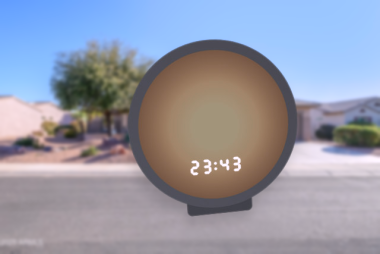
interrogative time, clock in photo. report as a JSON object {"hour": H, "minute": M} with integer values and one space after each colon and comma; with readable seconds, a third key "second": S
{"hour": 23, "minute": 43}
